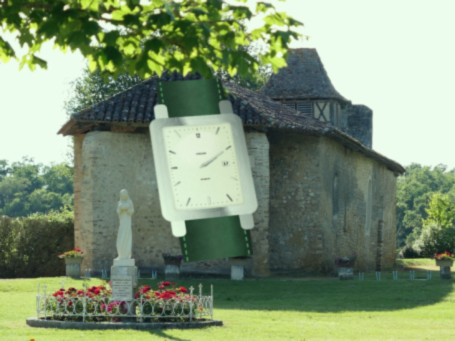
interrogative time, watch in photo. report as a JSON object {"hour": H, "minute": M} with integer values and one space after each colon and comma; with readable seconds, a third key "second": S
{"hour": 2, "minute": 10}
